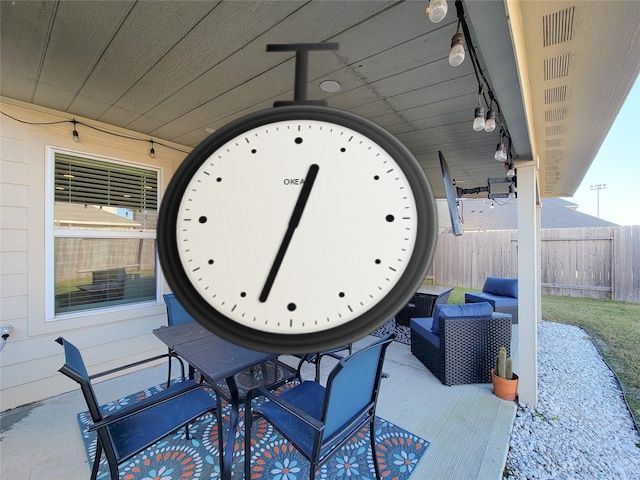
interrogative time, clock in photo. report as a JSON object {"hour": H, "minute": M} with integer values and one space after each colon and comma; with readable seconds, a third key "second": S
{"hour": 12, "minute": 33}
